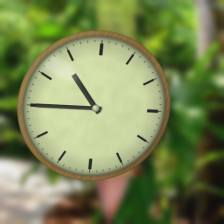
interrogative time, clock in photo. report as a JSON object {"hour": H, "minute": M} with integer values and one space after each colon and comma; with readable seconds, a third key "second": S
{"hour": 10, "minute": 45}
